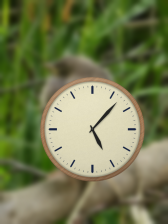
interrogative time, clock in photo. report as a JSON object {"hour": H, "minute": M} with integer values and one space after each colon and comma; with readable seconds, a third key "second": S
{"hour": 5, "minute": 7}
